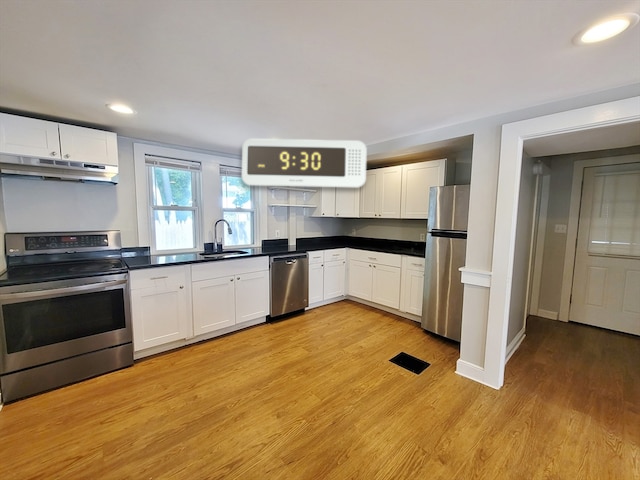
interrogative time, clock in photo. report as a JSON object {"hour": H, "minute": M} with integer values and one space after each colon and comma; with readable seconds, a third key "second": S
{"hour": 9, "minute": 30}
